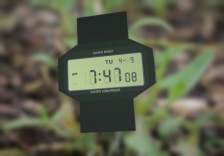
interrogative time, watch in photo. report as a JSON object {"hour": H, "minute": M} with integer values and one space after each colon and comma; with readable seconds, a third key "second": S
{"hour": 7, "minute": 47, "second": 8}
